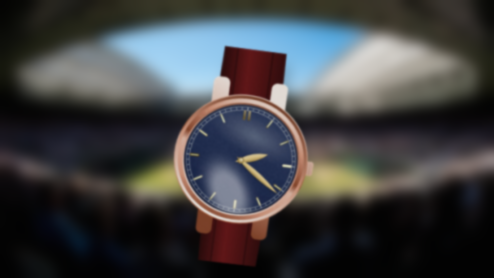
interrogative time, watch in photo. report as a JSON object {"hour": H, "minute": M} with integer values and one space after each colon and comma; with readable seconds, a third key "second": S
{"hour": 2, "minute": 21}
